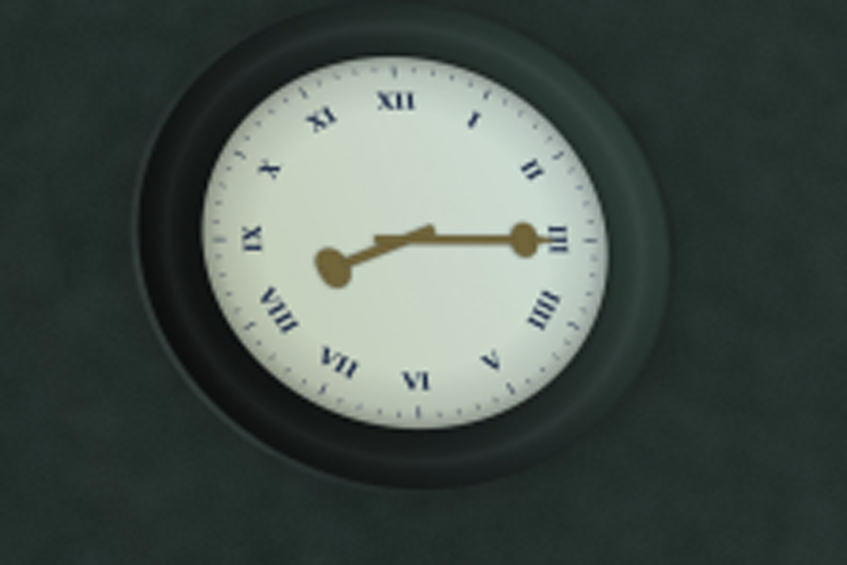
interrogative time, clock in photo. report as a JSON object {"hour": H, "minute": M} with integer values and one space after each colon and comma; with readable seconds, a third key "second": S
{"hour": 8, "minute": 15}
